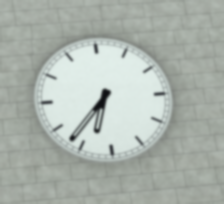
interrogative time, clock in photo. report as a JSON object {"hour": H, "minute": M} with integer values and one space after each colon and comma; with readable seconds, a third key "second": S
{"hour": 6, "minute": 37}
